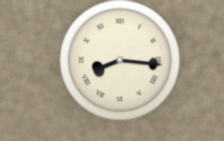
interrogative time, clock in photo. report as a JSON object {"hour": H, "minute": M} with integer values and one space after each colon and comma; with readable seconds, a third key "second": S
{"hour": 8, "minute": 16}
